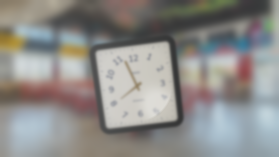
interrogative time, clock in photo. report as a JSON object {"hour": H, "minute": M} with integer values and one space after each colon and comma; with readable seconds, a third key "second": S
{"hour": 7, "minute": 57}
